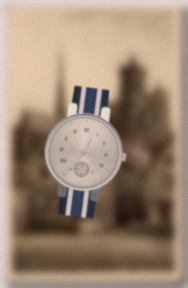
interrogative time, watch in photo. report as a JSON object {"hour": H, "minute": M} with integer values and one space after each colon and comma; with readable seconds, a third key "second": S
{"hour": 12, "minute": 36}
